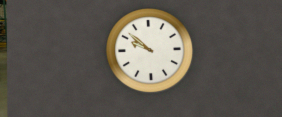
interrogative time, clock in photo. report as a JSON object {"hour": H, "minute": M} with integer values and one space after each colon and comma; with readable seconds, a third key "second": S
{"hour": 9, "minute": 52}
